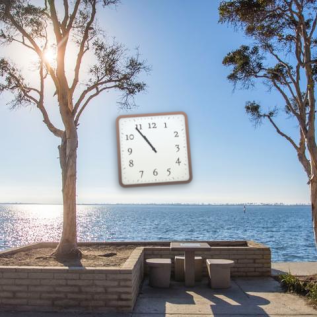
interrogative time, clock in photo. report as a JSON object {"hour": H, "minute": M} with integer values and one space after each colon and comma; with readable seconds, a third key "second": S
{"hour": 10, "minute": 54}
